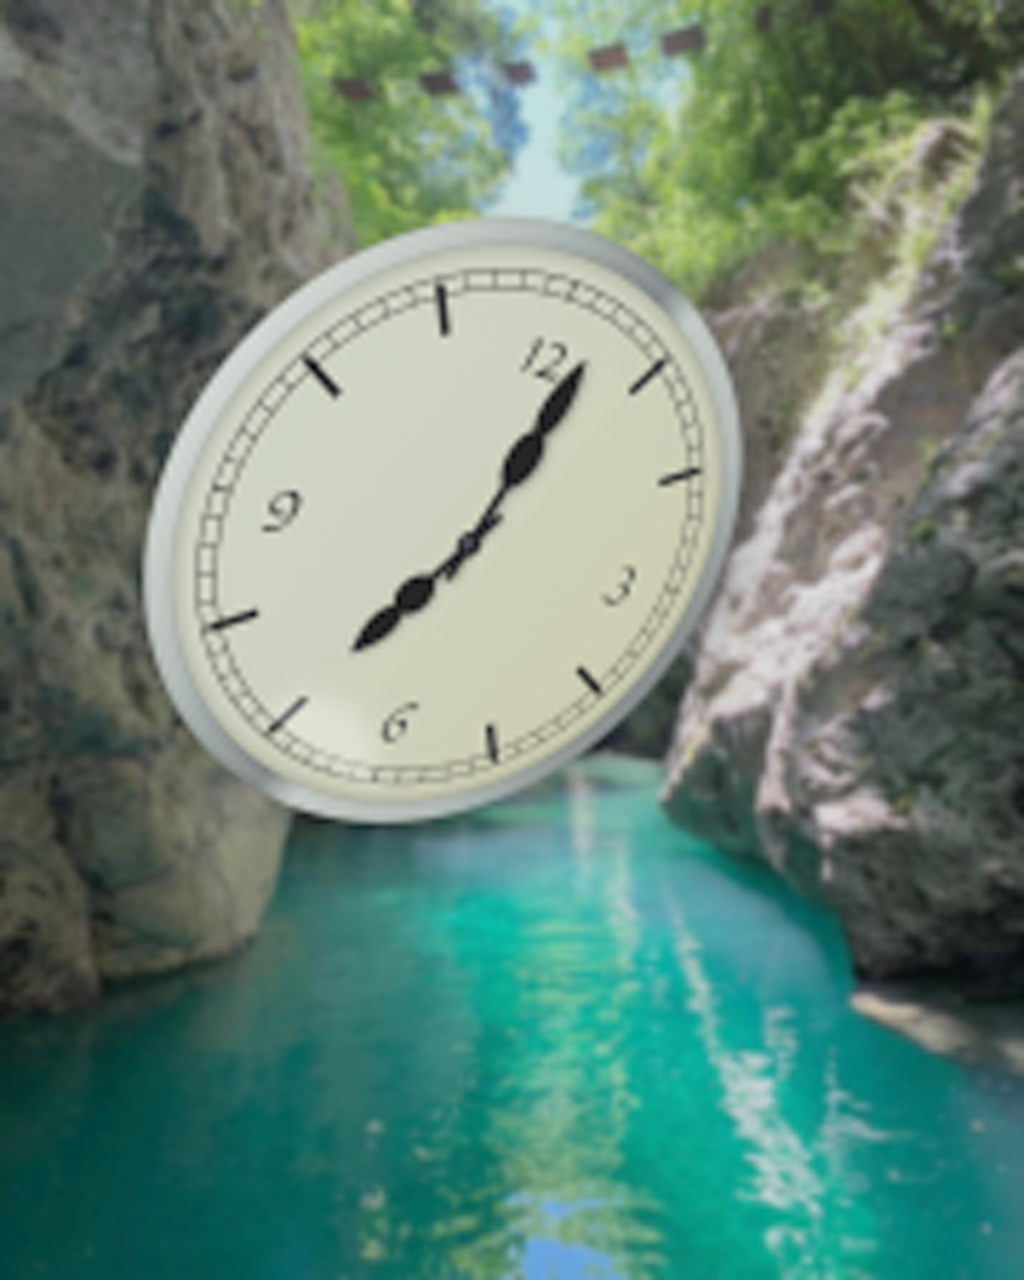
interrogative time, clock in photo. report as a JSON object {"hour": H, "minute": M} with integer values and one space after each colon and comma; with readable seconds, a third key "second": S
{"hour": 7, "minute": 2}
